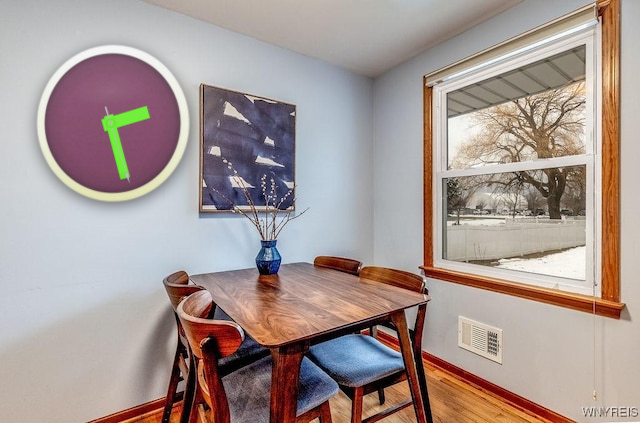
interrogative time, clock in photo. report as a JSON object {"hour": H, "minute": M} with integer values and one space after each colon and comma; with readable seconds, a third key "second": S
{"hour": 2, "minute": 27, "second": 27}
